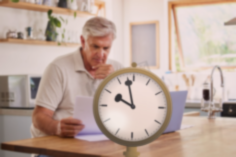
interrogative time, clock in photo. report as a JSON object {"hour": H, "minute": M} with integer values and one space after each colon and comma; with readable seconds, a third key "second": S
{"hour": 9, "minute": 58}
